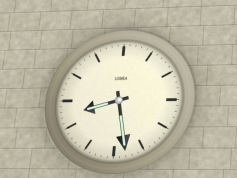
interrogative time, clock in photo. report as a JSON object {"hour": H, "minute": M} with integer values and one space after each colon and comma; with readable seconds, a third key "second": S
{"hour": 8, "minute": 28}
